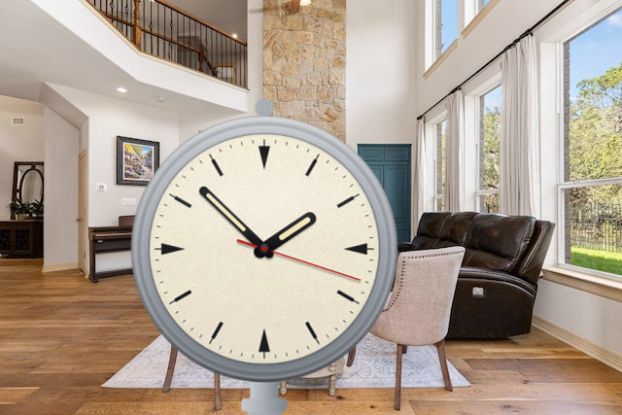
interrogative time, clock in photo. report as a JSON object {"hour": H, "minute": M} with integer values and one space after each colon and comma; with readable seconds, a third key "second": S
{"hour": 1, "minute": 52, "second": 18}
